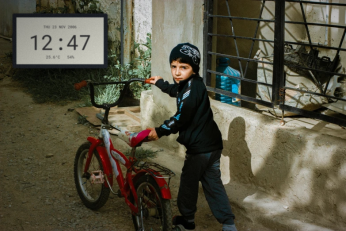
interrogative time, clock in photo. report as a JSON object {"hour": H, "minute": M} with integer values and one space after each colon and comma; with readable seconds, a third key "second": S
{"hour": 12, "minute": 47}
